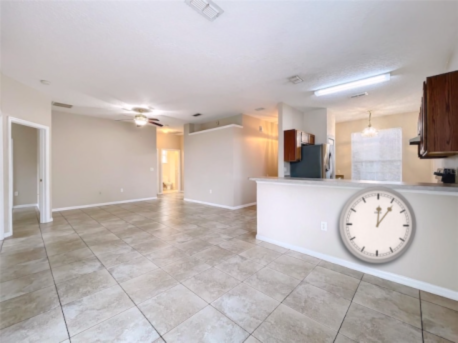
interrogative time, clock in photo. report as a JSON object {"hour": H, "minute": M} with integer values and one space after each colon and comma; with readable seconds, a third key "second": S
{"hour": 12, "minute": 6}
